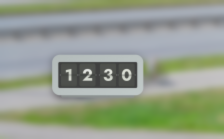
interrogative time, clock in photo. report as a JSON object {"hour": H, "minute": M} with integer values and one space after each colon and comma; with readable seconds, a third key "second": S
{"hour": 12, "minute": 30}
